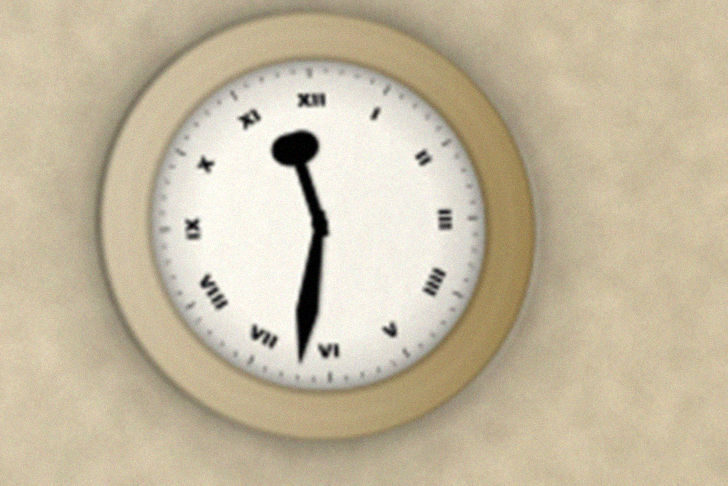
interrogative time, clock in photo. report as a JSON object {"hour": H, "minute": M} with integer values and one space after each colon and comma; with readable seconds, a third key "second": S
{"hour": 11, "minute": 32}
